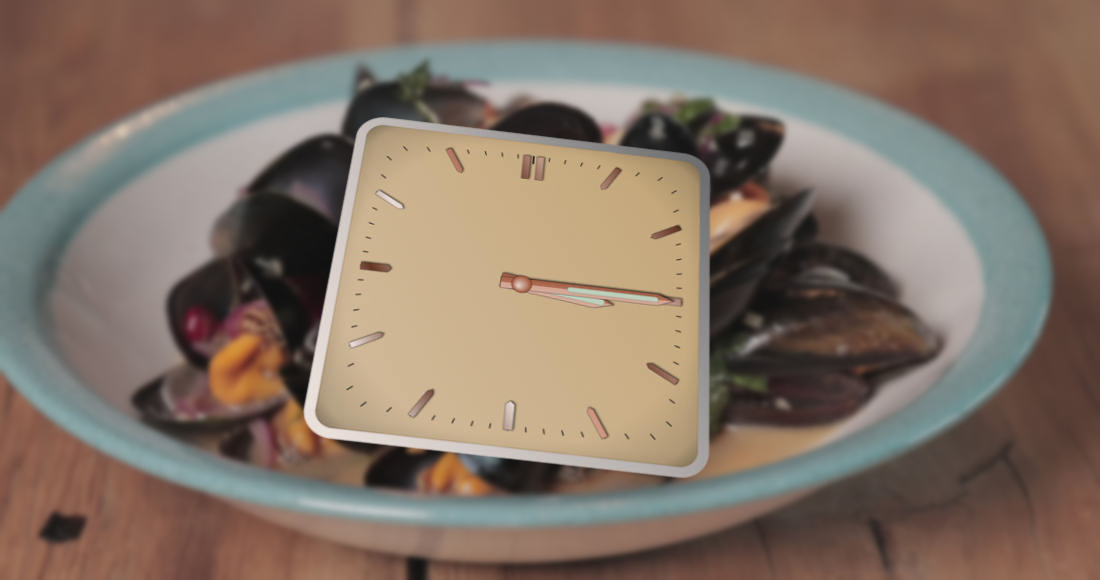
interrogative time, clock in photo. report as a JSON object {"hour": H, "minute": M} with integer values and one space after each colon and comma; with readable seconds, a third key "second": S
{"hour": 3, "minute": 15}
